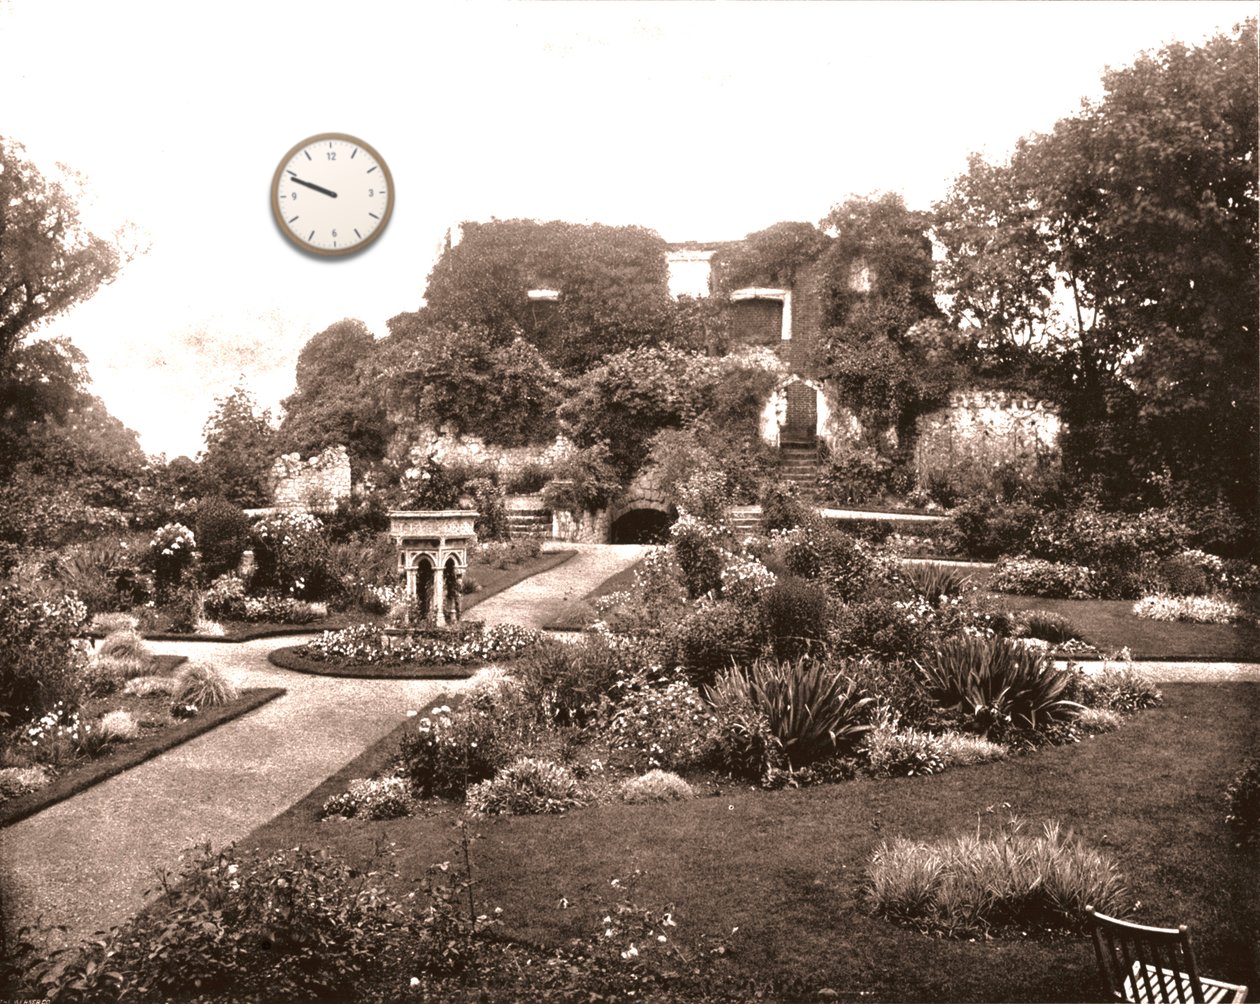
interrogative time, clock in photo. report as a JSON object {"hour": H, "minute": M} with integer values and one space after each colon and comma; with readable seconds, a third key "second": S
{"hour": 9, "minute": 49}
